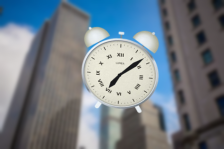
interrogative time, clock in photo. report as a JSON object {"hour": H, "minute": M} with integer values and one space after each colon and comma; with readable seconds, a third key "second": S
{"hour": 7, "minute": 8}
